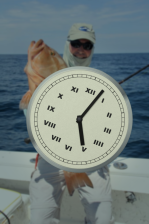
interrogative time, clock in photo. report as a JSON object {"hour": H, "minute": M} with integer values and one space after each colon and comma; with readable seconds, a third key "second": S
{"hour": 5, "minute": 3}
